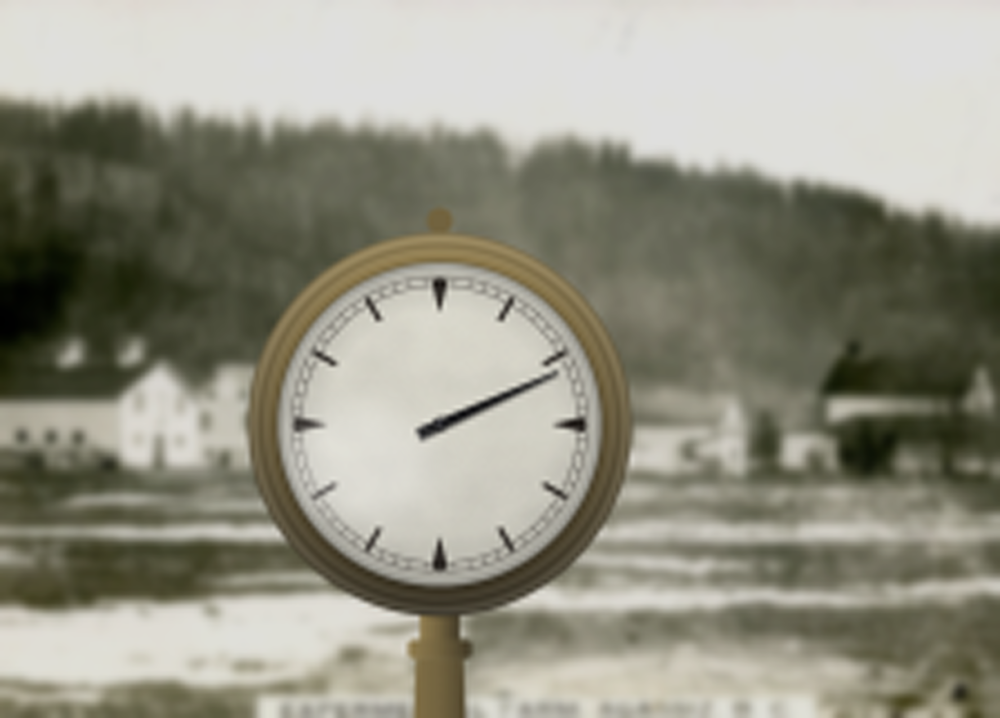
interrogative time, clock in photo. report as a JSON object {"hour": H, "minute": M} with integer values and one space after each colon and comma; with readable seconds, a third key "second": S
{"hour": 2, "minute": 11}
